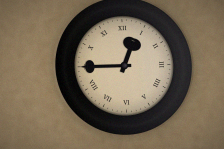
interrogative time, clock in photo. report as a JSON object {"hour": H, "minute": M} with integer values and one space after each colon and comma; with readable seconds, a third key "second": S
{"hour": 12, "minute": 45}
